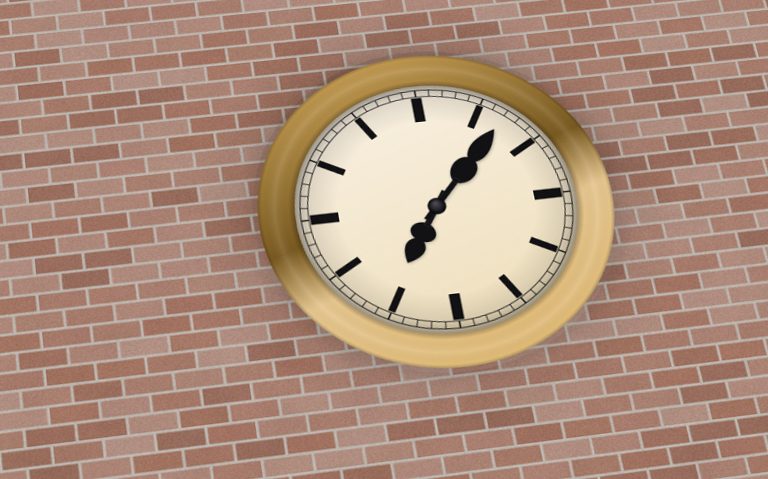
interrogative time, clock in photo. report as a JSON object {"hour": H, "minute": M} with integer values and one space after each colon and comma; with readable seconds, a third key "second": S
{"hour": 7, "minute": 7}
